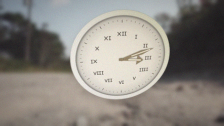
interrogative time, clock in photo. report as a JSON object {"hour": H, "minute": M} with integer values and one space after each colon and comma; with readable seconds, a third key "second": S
{"hour": 3, "minute": 12}
